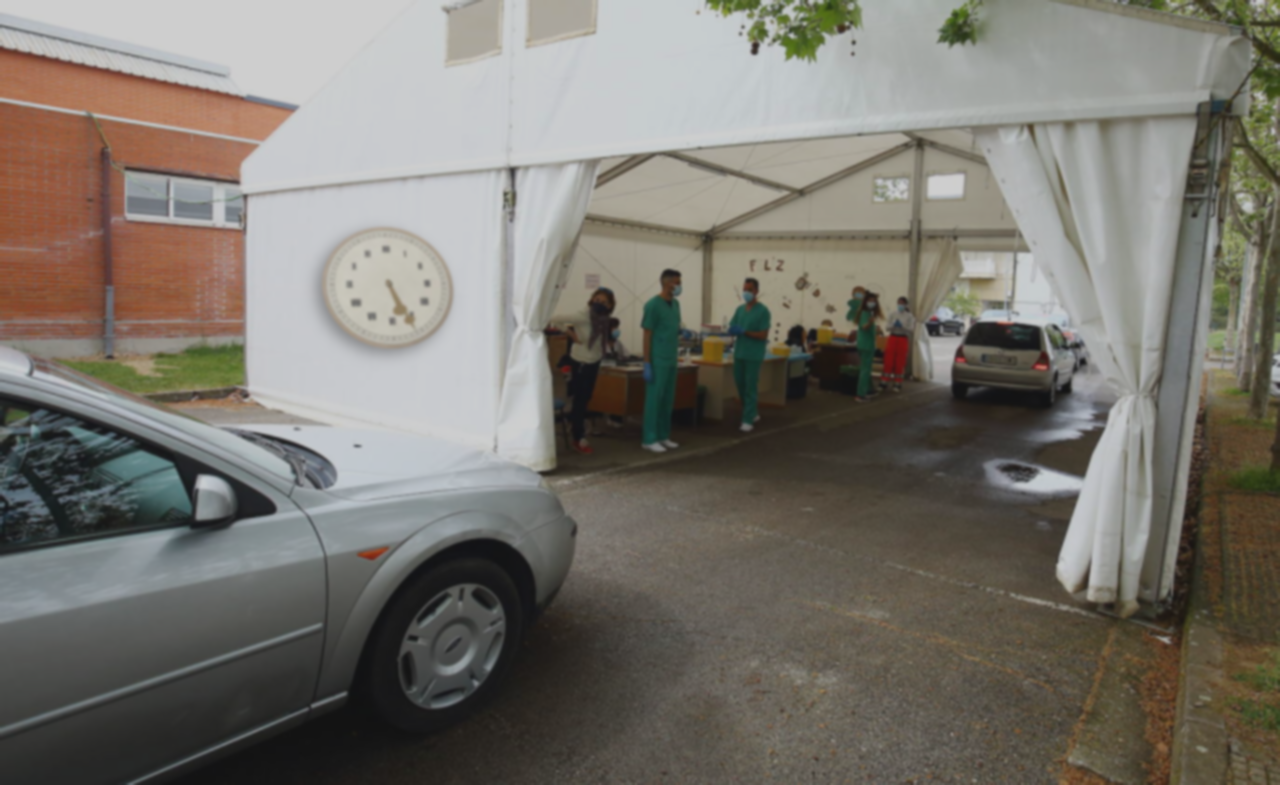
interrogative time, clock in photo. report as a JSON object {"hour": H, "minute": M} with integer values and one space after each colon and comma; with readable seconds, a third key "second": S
{"hour": 5, "minute": 26}
